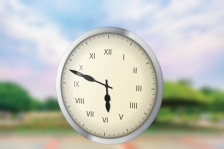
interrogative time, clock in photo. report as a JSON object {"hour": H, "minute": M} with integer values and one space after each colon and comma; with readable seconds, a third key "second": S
{"hour": 5, "minute": 48}
